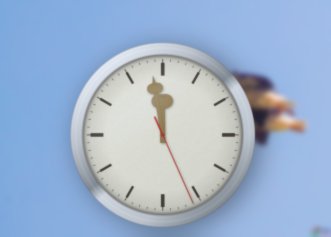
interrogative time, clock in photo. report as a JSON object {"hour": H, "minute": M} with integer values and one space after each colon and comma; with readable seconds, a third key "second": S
{"hour": 11, "minute": 58, "second": 26}
